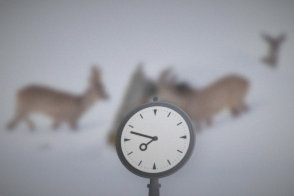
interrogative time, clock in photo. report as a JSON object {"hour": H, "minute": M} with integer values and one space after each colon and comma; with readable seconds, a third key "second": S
{"hour": 7, "minute": 48}
